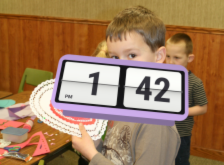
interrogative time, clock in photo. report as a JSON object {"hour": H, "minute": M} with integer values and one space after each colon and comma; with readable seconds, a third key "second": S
{"hour": 1, "minute": 42}
